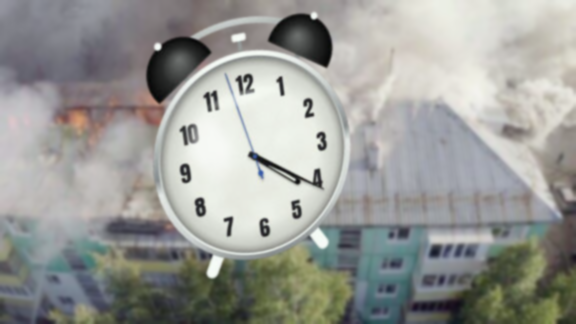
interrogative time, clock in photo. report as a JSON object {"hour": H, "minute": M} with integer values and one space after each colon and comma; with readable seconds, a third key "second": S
{"hour": 4, "minute": 20, "second": 58}
